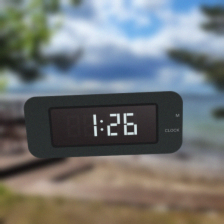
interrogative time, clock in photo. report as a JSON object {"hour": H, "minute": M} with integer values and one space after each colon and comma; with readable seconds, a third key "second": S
{"hour": 1, "minute": 26}
